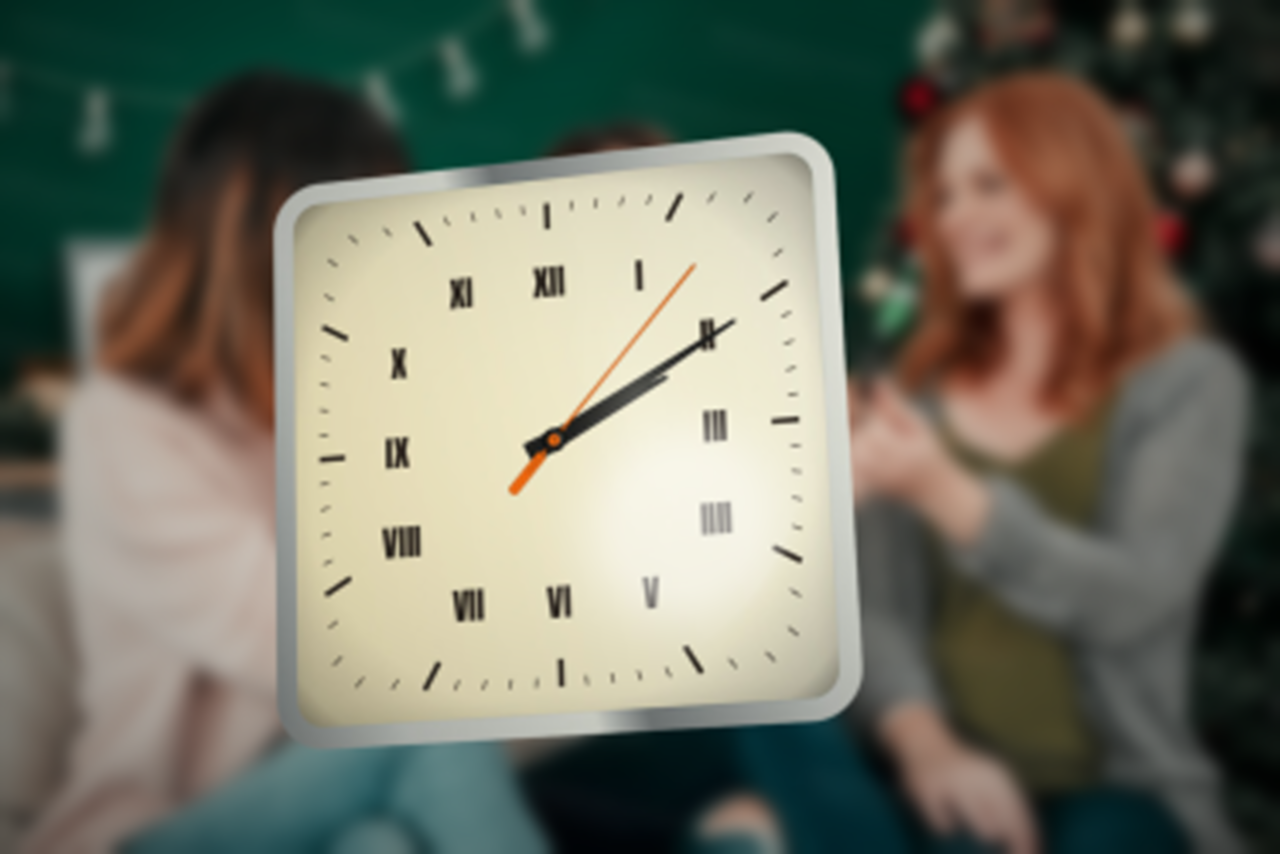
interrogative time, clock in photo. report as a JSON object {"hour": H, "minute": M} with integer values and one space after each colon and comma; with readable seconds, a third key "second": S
{"hour": 2, "minute": 10, "second": 7}
